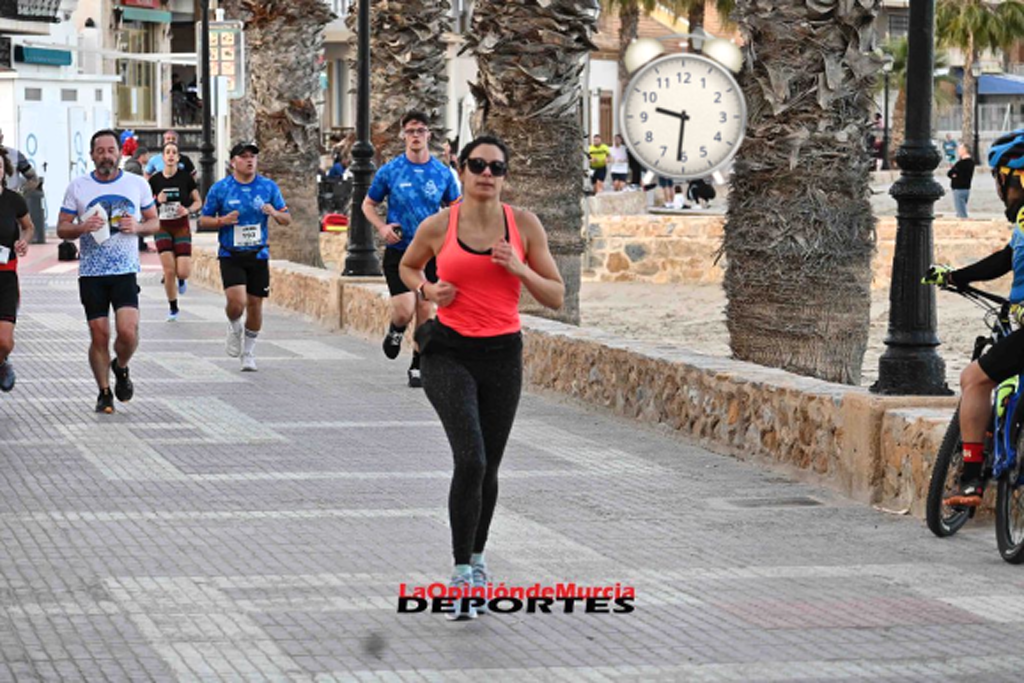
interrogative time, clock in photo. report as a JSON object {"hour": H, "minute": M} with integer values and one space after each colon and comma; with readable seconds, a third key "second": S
{"hour": 9, "minute": 31}
